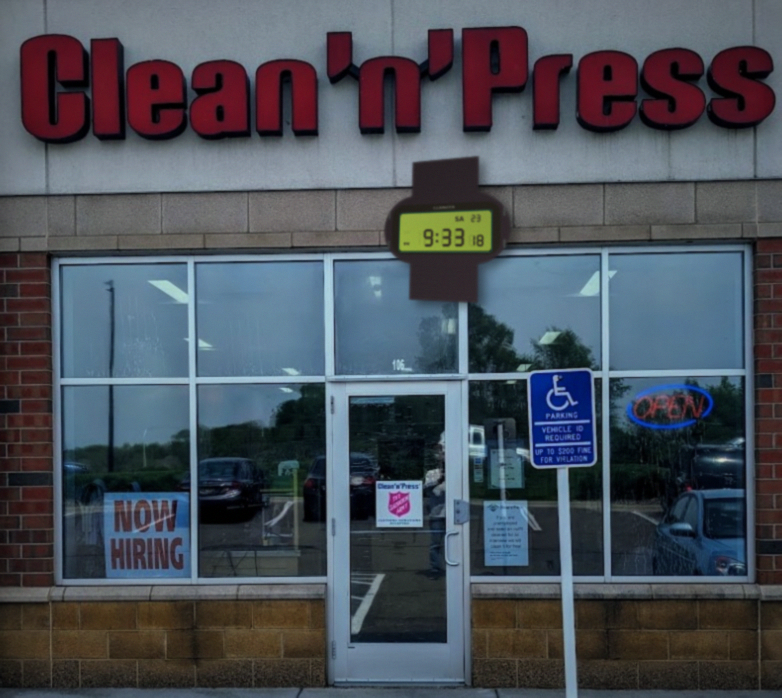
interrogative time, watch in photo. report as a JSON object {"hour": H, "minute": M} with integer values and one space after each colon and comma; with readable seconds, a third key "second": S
{"hour": 9, "minute": 33, "second": 18}
